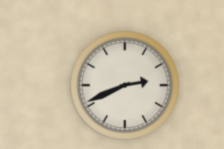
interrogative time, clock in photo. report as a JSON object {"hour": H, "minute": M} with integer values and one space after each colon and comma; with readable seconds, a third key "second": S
{"hour": 2, "minute": 41}
